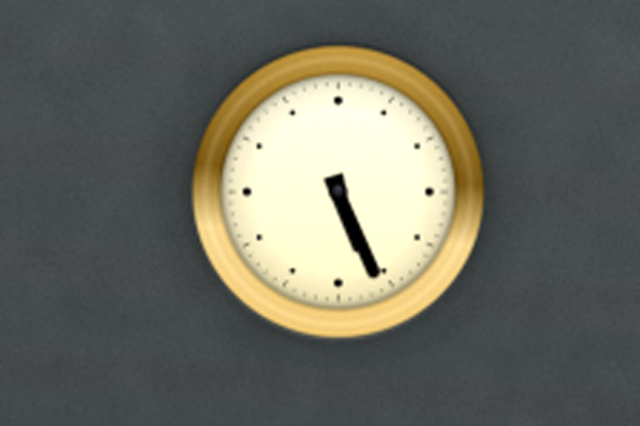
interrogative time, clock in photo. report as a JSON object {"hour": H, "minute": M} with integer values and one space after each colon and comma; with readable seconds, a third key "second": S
{"hour": 5, "minute": 26}
